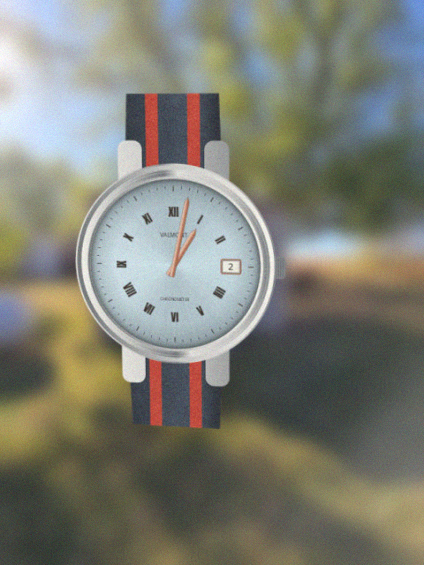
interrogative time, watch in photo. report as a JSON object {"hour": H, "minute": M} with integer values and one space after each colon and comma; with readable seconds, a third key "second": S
{"hour": 1, "minute": 2}
